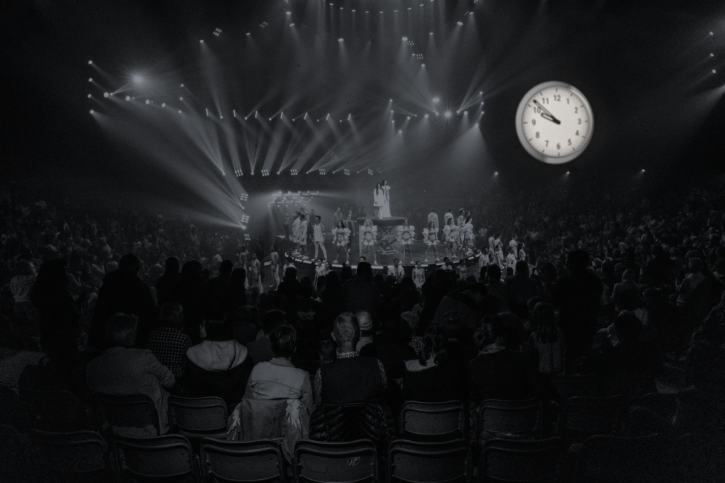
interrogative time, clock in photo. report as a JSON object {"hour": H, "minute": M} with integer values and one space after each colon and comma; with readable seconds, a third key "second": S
{"hour": 9, "minute": 52}
